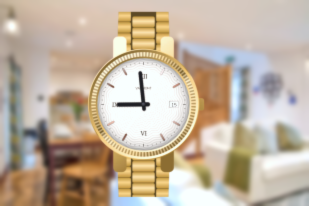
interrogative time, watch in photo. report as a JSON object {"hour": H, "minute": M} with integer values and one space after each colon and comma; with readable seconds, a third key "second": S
{"hour": 8, "minute": 59}
